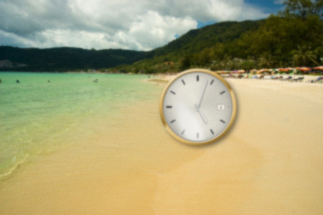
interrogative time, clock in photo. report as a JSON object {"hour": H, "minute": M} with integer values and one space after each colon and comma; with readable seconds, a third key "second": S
{"hour": 5, "minute": 3}
